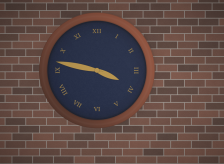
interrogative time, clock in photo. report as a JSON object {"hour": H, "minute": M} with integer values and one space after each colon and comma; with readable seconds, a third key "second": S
{"hour": 3, "minute": 47}
